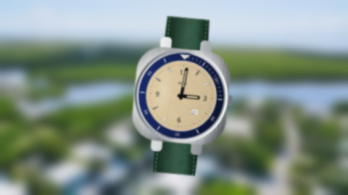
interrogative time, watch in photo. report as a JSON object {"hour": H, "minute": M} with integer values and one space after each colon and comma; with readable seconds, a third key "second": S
{"hour": 3, "minute": 1}
